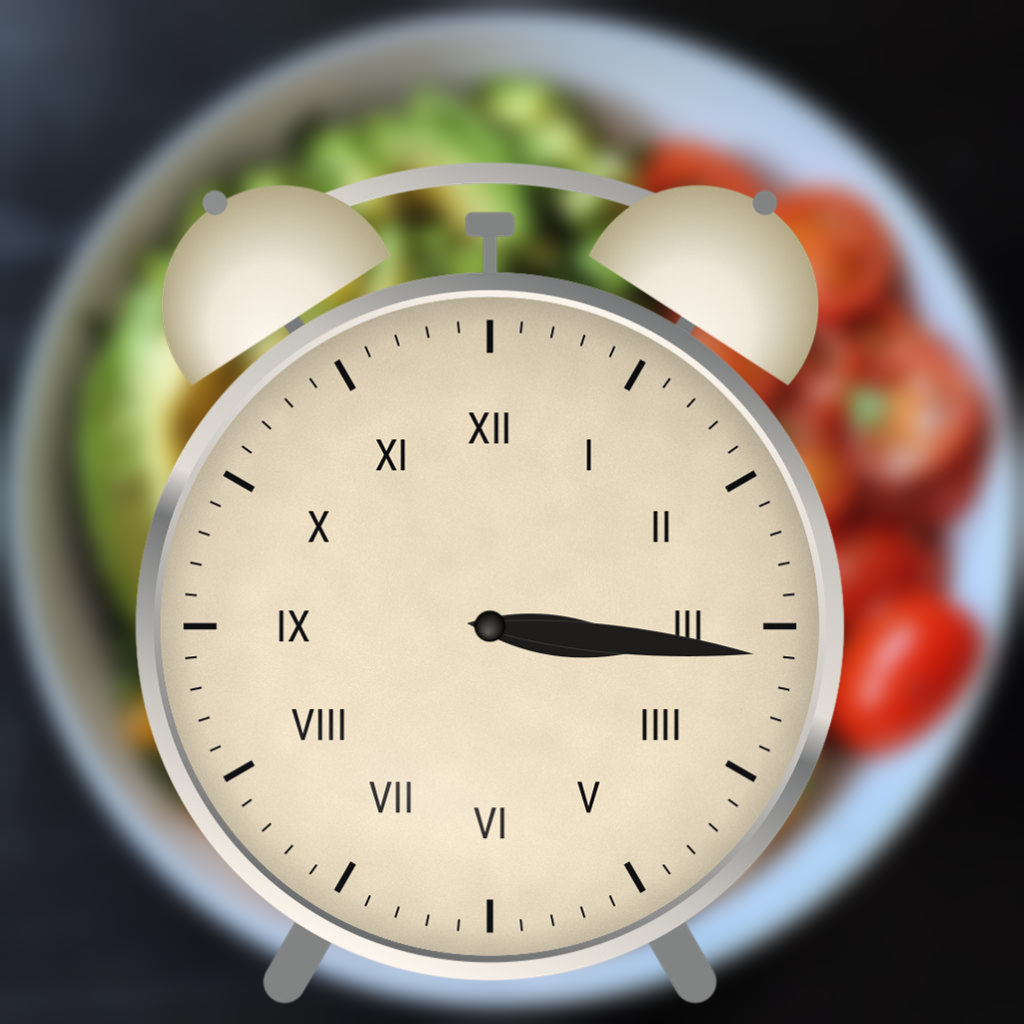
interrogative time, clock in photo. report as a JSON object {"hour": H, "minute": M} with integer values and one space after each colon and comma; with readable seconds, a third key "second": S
{"hour": 3, "minute": 16}
